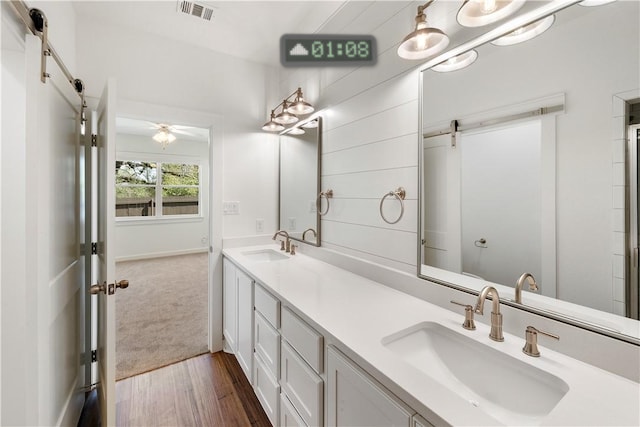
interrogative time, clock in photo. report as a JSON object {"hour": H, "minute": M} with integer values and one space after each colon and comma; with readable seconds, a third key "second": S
{"hour": 1, "minute": 8}
